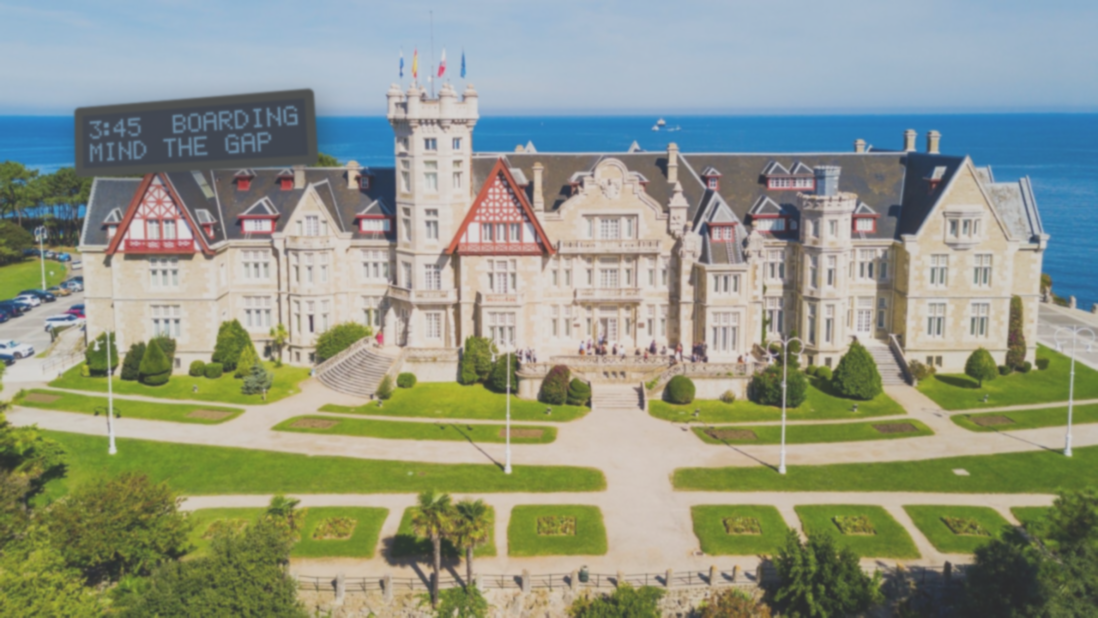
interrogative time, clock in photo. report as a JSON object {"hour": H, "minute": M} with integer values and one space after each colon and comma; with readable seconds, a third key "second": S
{"hour": 3, "minute": 45}
